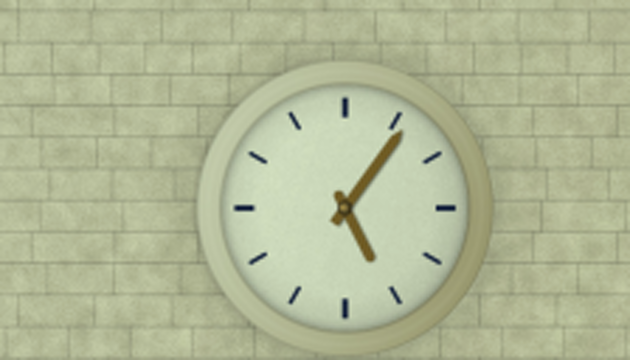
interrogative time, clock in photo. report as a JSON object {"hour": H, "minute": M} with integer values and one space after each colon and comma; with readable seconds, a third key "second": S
{"hour": 5, "minute": 6}
